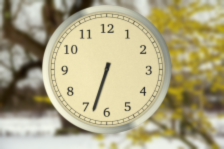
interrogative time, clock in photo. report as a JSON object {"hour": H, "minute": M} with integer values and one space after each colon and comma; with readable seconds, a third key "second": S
{"hour": 6, "minute": 33}
